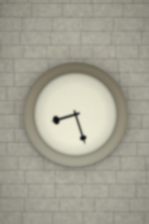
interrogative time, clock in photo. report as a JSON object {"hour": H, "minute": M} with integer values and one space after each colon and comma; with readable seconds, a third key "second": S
{"hour": 8, "minute": 27}
